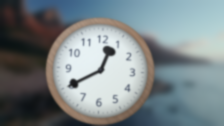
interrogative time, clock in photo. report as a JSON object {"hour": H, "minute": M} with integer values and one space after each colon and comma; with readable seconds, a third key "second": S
{"hour": 12, "minute": 40}
